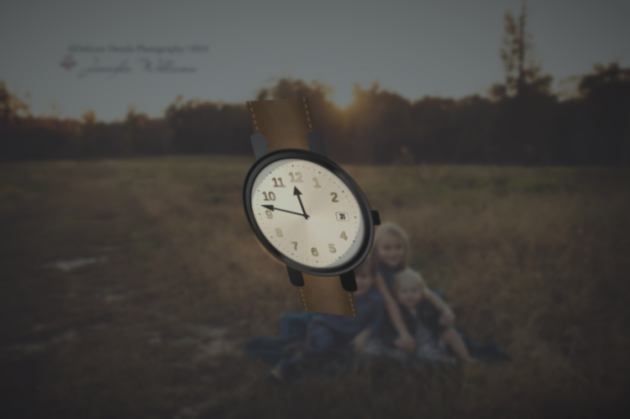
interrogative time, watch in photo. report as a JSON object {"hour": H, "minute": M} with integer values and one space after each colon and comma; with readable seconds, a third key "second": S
{"hour": 11, "minute": 47}
